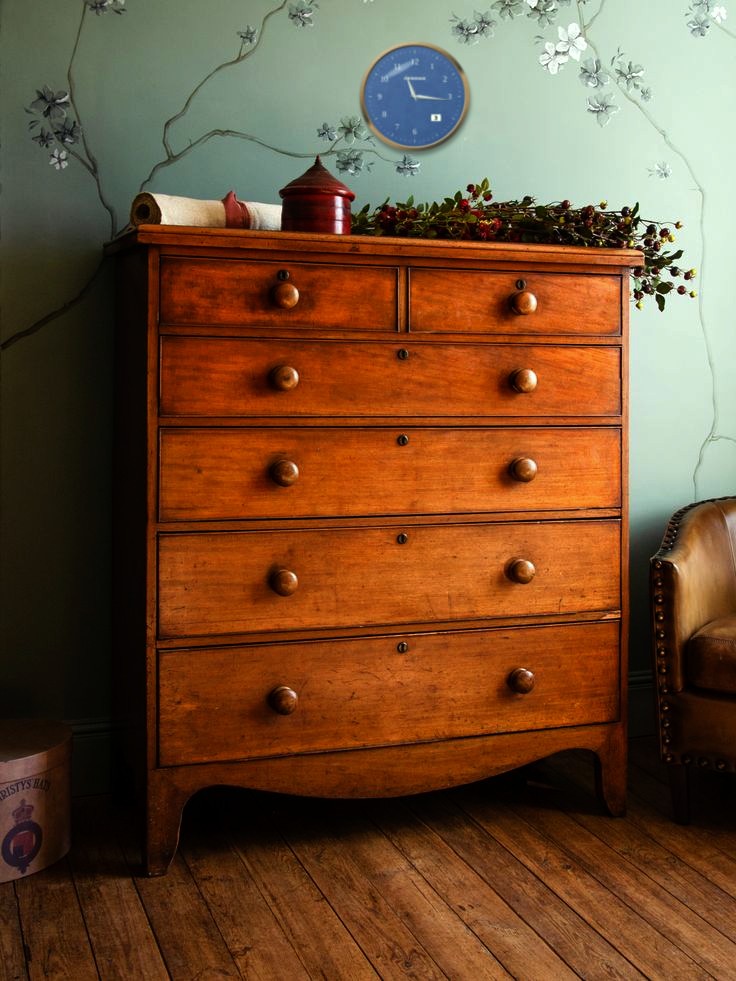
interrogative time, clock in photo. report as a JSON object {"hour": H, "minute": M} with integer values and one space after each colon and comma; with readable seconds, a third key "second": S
{"hour": 11, "minute": 16}
